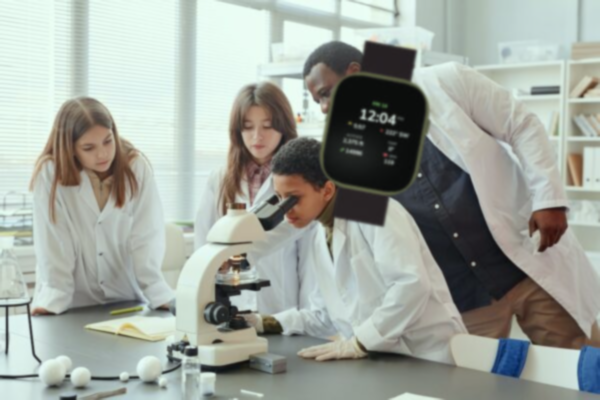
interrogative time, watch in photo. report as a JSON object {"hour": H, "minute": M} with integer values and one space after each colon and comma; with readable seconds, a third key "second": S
{"hour": 12, "minute": 4}
